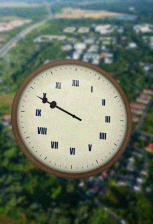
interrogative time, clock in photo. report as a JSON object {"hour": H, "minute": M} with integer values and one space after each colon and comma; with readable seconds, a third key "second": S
{"hour": 9, "minute": 49}
